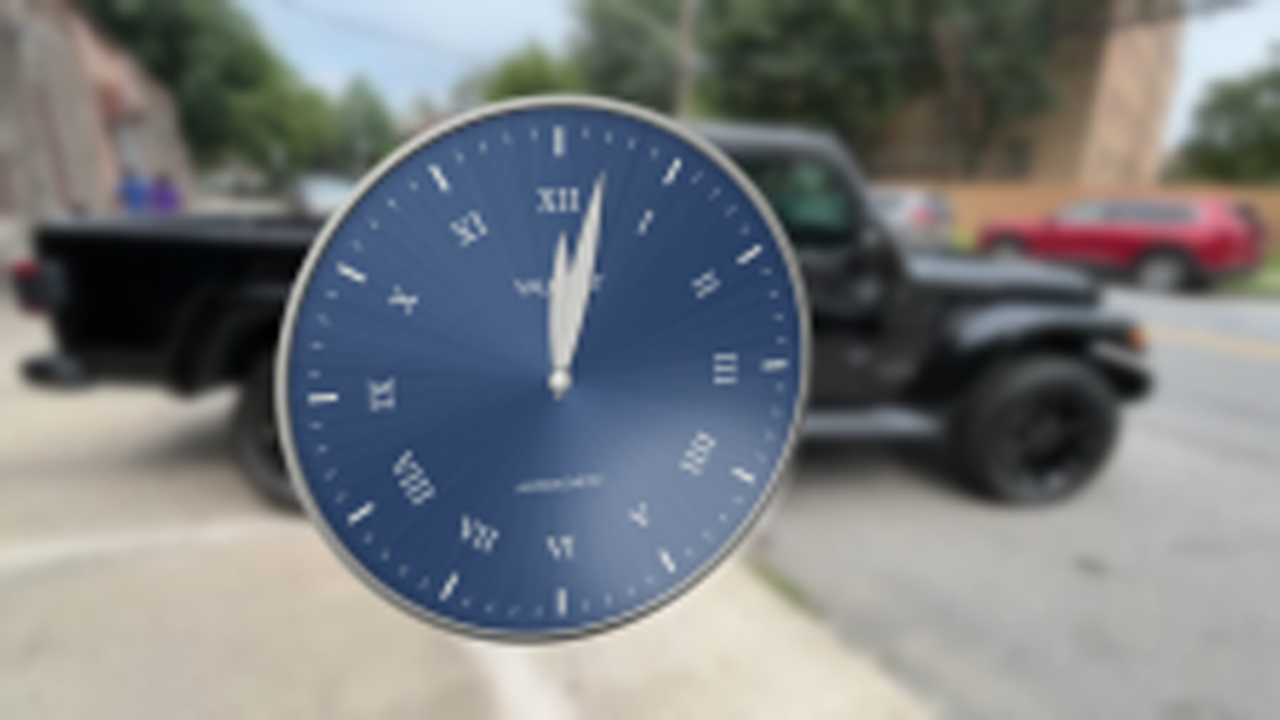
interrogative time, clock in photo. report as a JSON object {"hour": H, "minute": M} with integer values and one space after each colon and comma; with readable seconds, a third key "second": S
{"hour": 12, "minute": 2}
